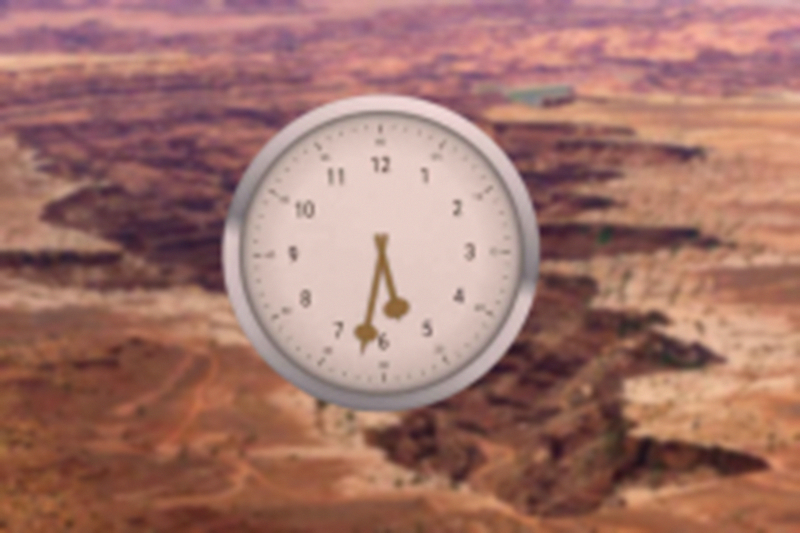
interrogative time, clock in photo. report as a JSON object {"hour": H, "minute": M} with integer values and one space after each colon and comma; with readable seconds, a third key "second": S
{"hour": 5, "minute": 32}
